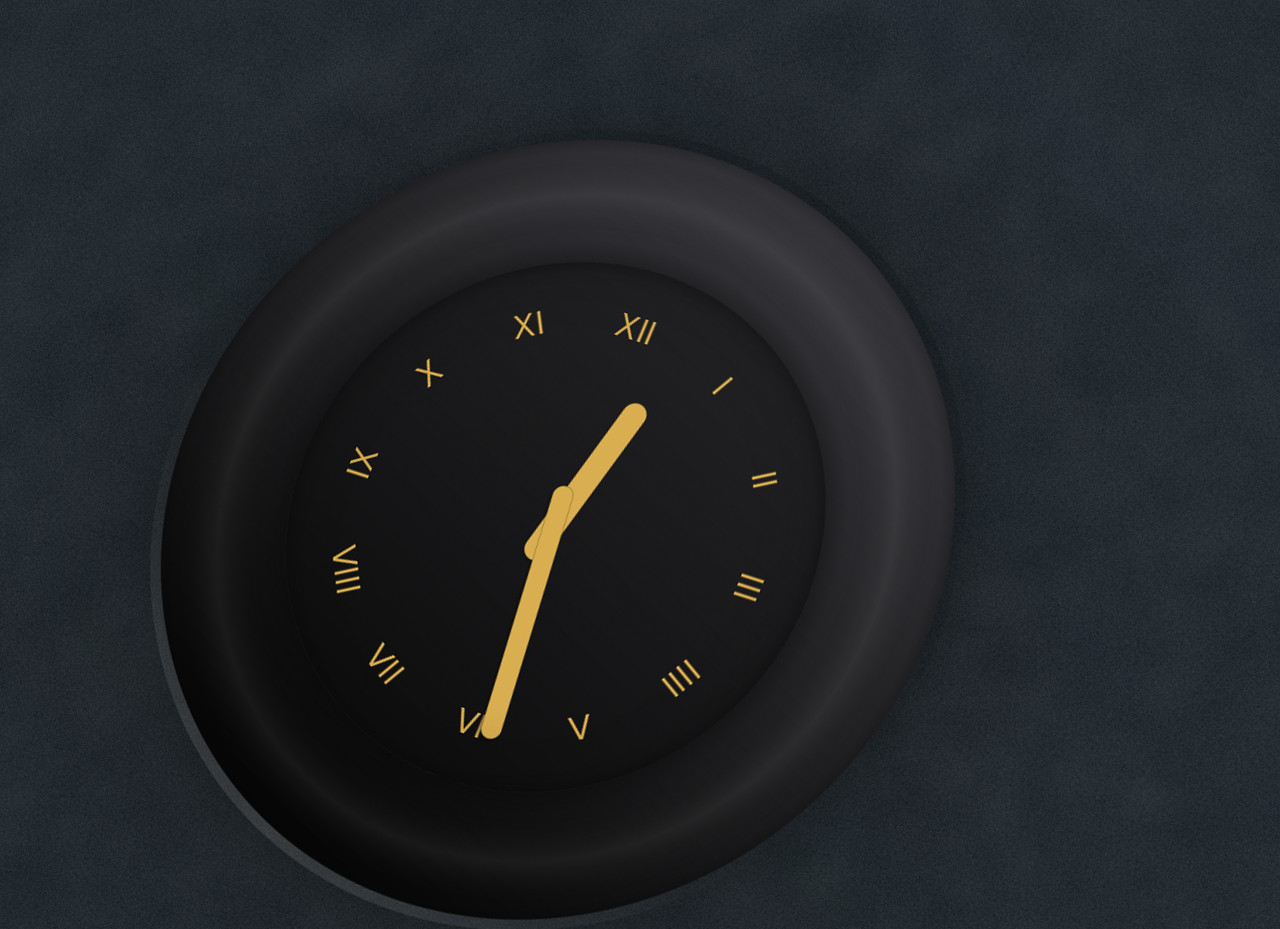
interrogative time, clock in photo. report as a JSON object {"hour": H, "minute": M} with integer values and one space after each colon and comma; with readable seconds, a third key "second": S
{"hour": 12, "minute": 29}
